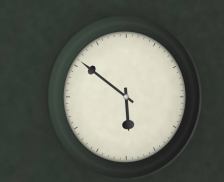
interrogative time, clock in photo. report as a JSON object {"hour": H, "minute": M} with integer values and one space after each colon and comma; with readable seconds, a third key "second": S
{"hour": 5, "minute": 51}
